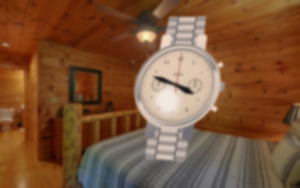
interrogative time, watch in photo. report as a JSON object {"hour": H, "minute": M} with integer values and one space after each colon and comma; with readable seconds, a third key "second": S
{"hour": 3, "minute": 48}
